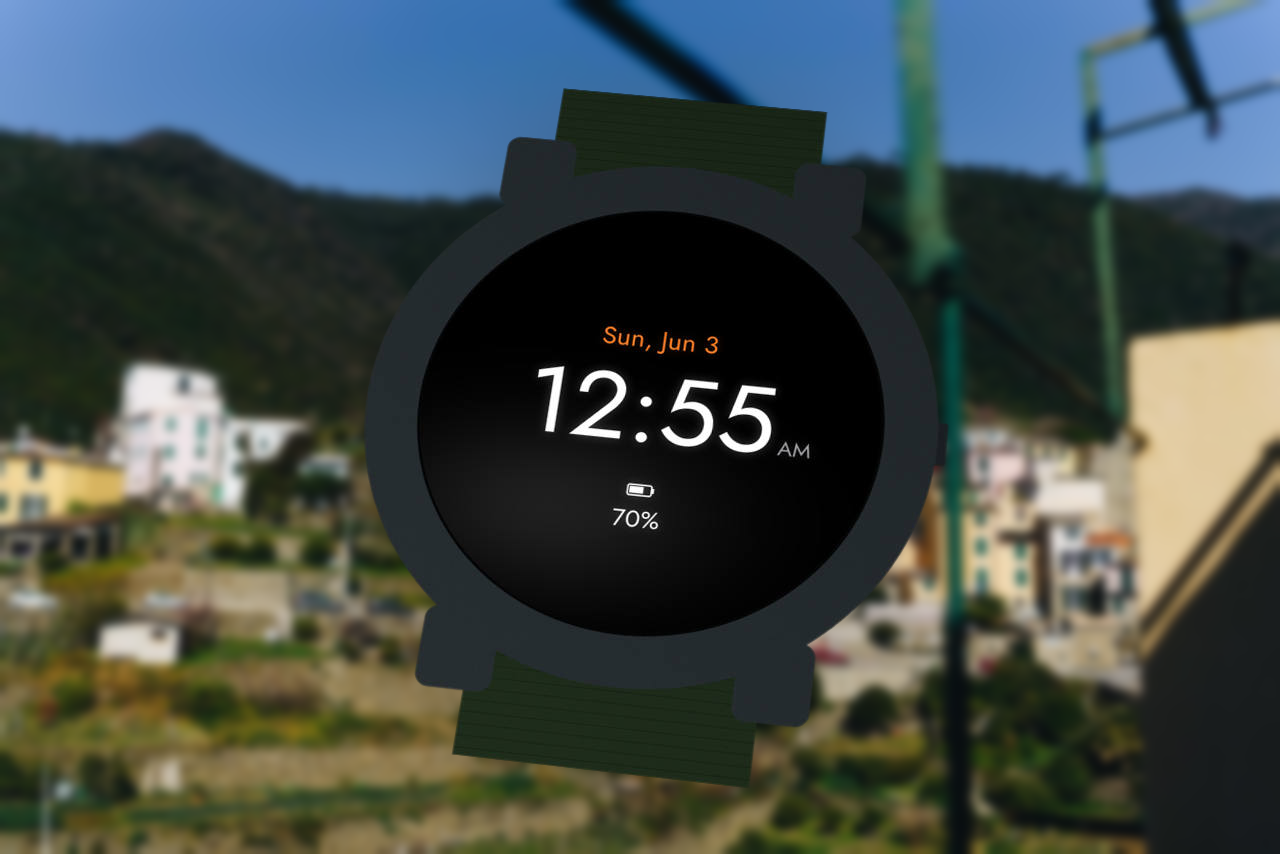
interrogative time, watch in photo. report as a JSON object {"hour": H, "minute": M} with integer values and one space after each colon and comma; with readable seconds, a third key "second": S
{"hour": 12, "minute": 55}
